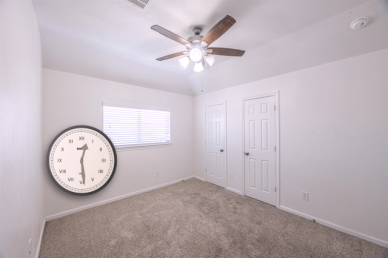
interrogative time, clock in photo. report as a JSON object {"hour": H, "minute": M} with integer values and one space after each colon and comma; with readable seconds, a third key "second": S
{"hour": 12, "minute": 29}
